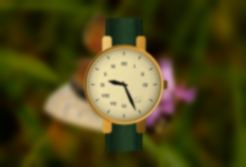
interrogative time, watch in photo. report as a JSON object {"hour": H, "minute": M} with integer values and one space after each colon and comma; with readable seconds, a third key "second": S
{"hour": 9, "minute": 26}
